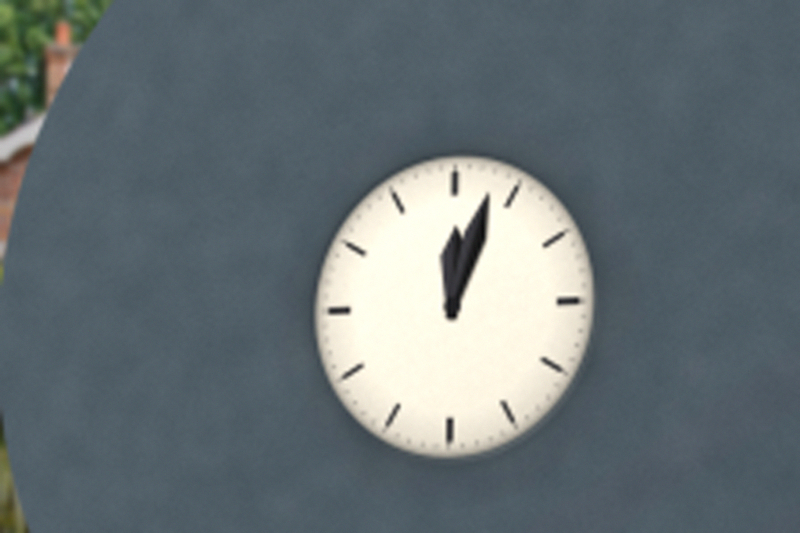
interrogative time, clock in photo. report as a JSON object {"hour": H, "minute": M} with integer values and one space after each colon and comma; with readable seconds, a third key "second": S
{"hour": 12, "minute": 3}
